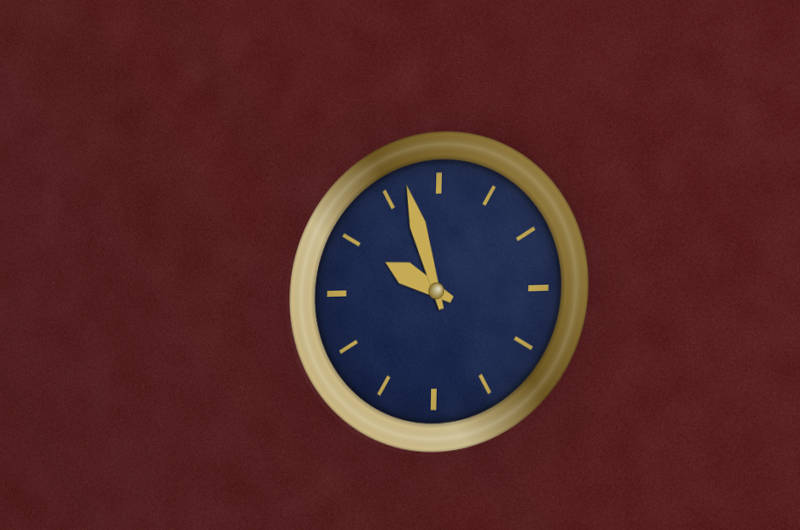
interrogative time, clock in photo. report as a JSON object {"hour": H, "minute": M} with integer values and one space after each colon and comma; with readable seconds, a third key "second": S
{"hour": 9, "minute": 57}
